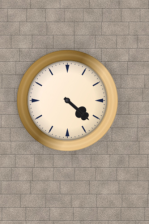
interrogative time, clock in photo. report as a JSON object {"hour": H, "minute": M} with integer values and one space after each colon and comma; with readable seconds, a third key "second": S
{"hour": 4, "minute": 22}
